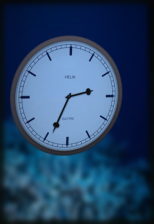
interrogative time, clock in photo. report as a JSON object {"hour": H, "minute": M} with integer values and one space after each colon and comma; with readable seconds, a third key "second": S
{"hour": 2, "minute": 34}
